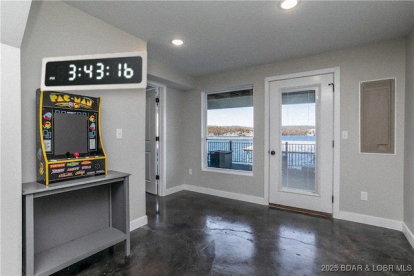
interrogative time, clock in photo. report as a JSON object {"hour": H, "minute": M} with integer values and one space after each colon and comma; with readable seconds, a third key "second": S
{"hour": 3, "minute": 43, "second": 16}
